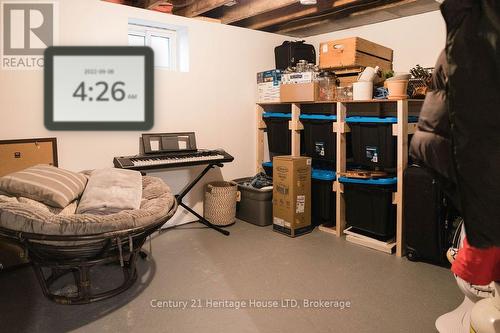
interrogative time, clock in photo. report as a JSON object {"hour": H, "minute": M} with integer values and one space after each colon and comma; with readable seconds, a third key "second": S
{"hour": 4, "minute": 26}
